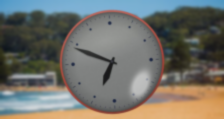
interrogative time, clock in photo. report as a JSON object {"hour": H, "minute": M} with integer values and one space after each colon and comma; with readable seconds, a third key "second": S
{"hour": 6, "minute": 49}
